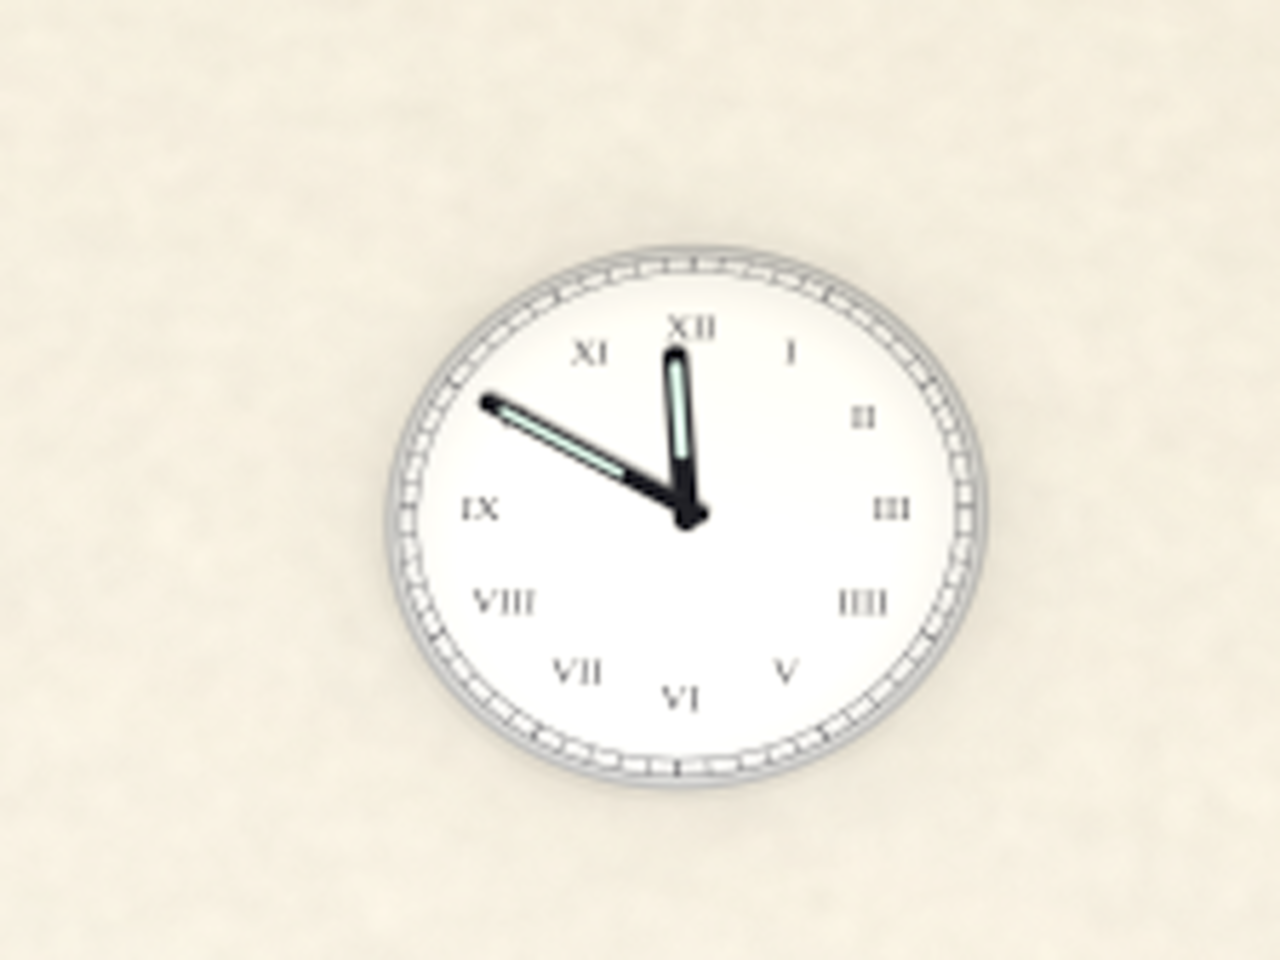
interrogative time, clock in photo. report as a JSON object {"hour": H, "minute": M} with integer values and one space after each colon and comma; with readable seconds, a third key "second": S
{"hour": 11, "minute": 50}
